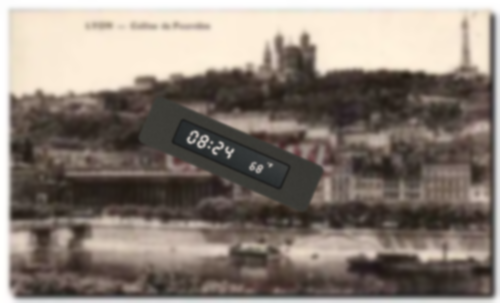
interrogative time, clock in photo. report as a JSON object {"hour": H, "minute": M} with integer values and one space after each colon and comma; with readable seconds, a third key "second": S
{"hour": 8, "minute": 24}
